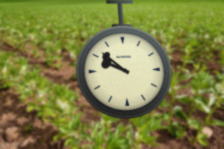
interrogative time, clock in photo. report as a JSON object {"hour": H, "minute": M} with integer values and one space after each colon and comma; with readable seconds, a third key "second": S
{"hour": 9, "minute": 52}
